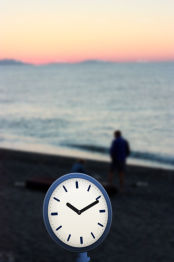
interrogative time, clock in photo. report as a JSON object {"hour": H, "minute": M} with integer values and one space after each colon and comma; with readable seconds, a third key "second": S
{"hour": 10, "minute": 11}
